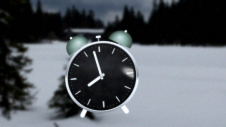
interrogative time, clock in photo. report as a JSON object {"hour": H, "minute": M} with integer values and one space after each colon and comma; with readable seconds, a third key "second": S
{"hour": 7, "minute": 58}
